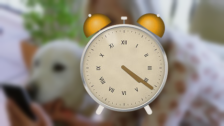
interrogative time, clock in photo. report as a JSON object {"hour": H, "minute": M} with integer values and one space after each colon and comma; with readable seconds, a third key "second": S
{"hour": 4, "minute": 21}
